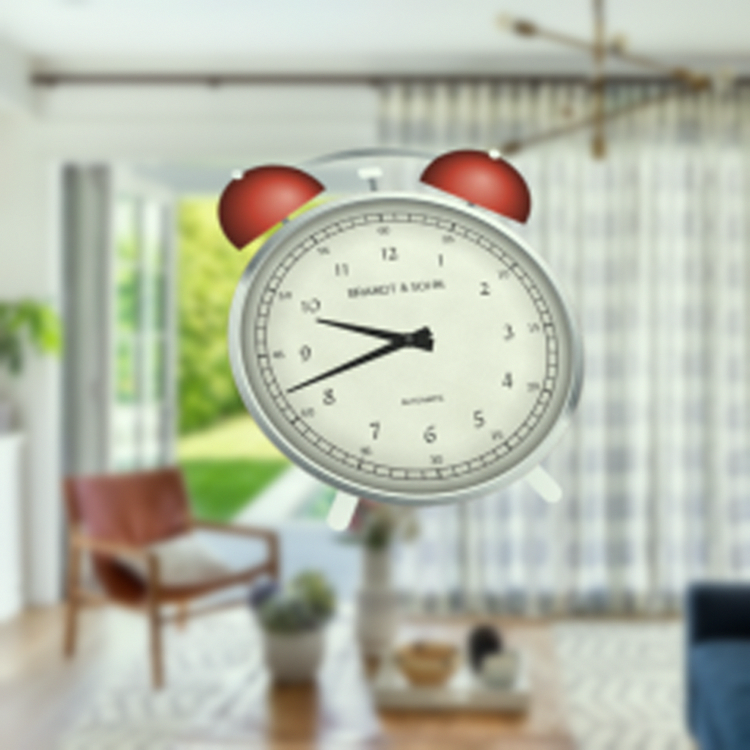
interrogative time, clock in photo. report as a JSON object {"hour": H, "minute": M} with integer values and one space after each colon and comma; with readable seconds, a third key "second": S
{"hour": 9, "minute": 42}
